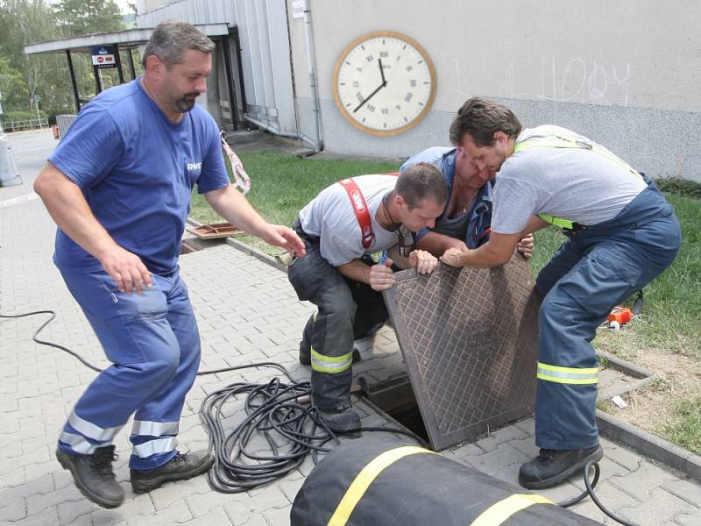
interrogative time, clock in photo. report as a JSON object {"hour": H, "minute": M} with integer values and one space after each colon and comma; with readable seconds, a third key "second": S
{"hour": 11, "minute": 38}
